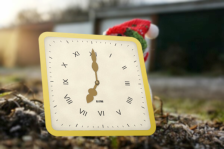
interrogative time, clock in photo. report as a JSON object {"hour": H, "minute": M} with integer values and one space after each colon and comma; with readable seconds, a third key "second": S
{"hour": 7, "minute": 0}
